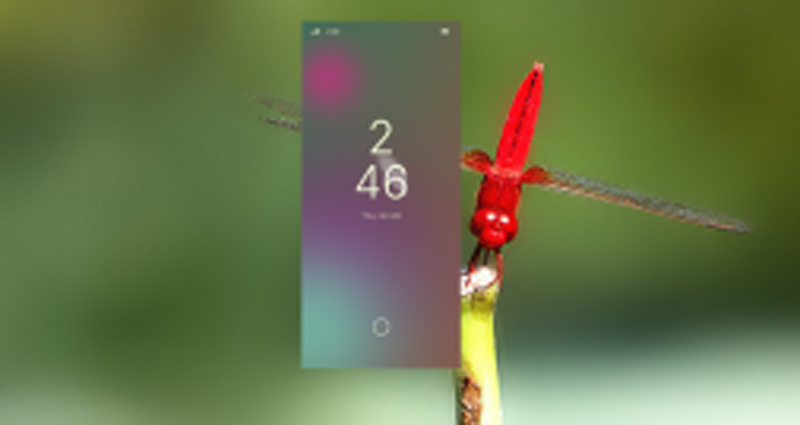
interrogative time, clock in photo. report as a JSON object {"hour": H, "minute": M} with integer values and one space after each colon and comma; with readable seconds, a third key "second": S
{"hour": 2, "minute": 46}
